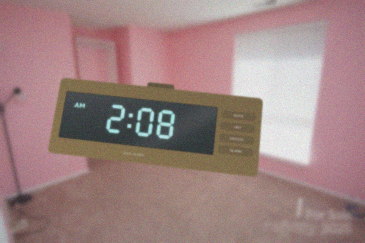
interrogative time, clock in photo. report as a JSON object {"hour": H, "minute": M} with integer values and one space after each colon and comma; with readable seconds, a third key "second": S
{"hour": 2, "minute": 8}
